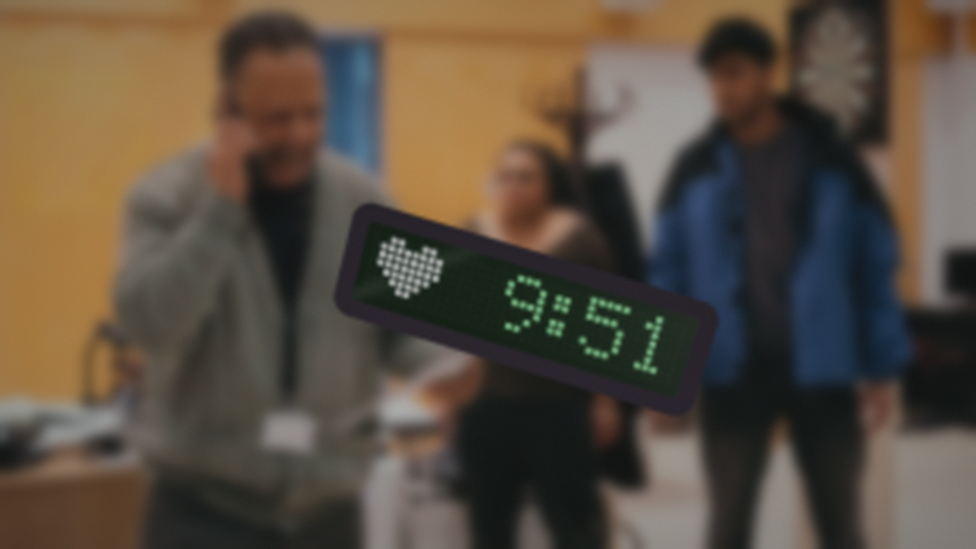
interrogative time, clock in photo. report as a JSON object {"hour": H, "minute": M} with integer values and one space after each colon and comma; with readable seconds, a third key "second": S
{"hour": 9, "minute": 51}
